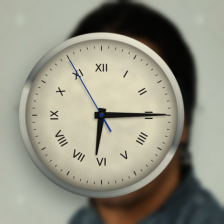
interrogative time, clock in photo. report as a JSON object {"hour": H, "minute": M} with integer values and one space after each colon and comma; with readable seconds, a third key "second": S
{"hour": 6, "minute": 14, "second": 55}
